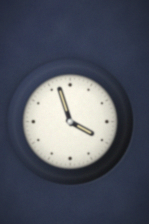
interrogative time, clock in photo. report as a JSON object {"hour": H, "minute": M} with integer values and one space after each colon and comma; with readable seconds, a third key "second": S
{"hour": 3, "minute": 57}
